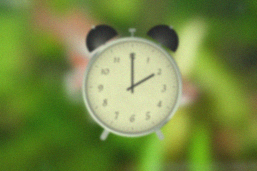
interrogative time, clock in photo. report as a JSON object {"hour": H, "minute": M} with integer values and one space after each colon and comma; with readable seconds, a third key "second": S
{"hour": 2, "minute": 0}
